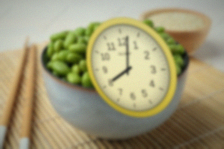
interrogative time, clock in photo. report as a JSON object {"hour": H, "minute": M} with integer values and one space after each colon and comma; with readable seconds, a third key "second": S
{"hour": 8, "minute": 2}
